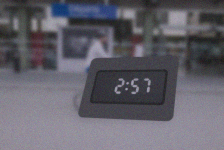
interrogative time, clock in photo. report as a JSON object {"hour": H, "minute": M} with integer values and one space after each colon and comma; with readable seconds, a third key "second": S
{"hour": 2, "minute": 57}
